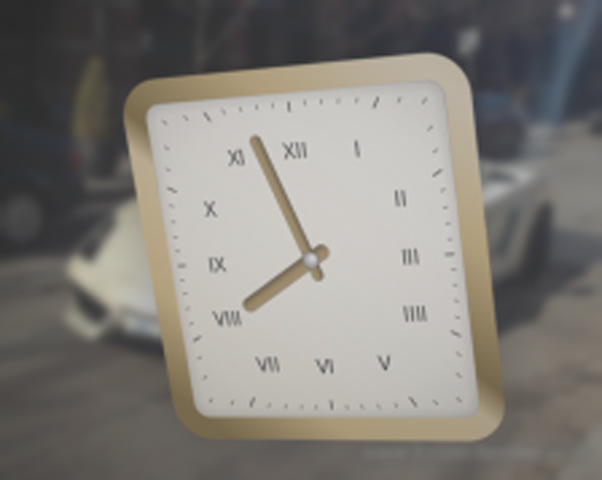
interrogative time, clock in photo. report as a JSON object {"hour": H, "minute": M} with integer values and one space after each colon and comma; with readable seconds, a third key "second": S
{"hour": 7, "minute": 57}
